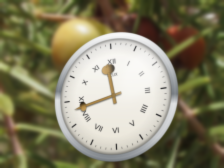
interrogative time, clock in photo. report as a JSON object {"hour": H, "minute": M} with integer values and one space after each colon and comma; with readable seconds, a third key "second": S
{"hour": 11, "minute": 43}
